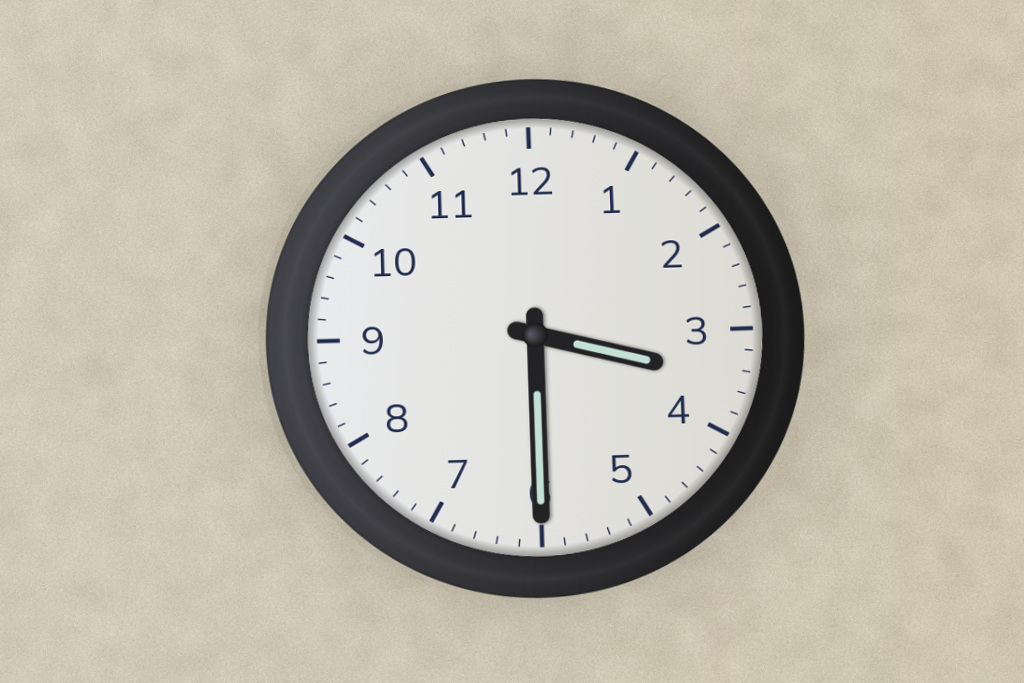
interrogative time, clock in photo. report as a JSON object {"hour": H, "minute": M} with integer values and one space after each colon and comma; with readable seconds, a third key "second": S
{"hour": 3, "minute": 30}
